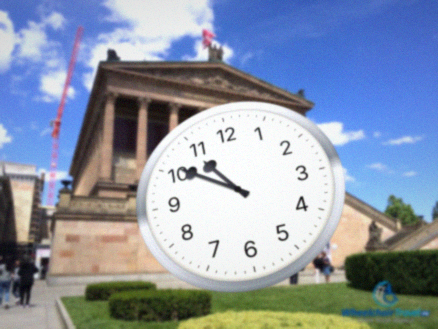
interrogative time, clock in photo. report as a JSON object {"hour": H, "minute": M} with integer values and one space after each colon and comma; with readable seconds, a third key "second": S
{"hour": 10, "minute": 51}
